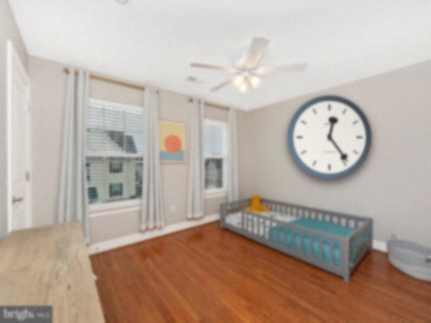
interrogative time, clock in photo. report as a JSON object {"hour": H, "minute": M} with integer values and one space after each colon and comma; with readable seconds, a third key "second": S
{"hour": 12, "minute": 24}
